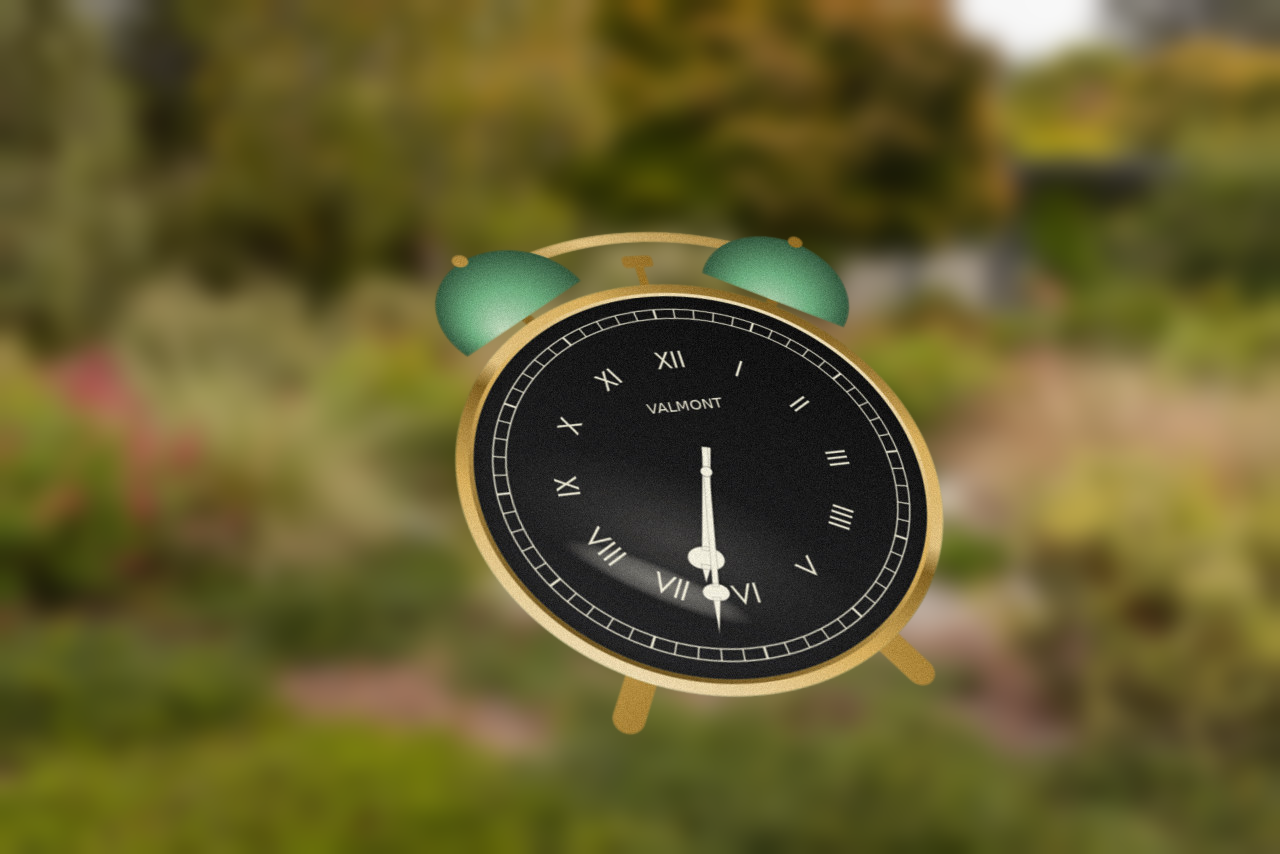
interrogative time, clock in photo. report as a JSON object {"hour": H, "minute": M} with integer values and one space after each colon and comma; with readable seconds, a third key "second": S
{"hour": 6, "minute": 32}
